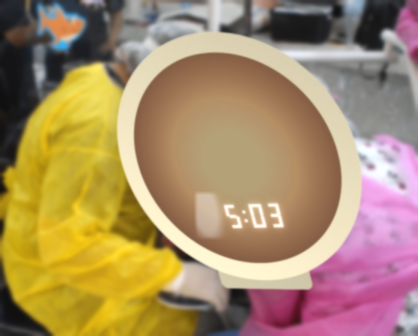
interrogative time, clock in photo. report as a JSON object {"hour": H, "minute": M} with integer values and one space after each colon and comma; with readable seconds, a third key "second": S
{"hour": 5, "minute": 3}
